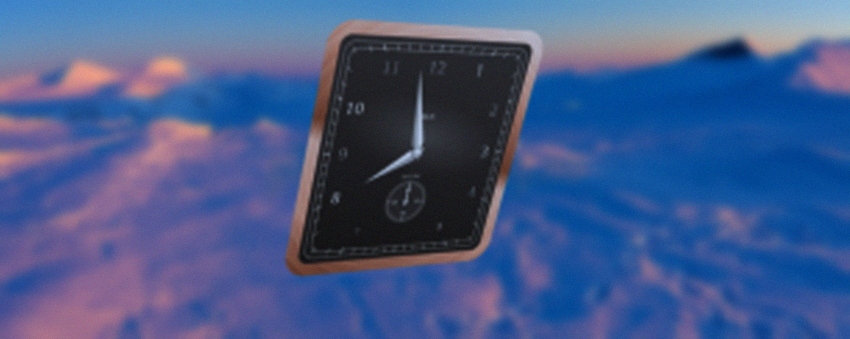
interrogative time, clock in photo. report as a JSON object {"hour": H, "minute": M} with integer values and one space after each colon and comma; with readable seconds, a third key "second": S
{"hour": 7, "minute": 58}
